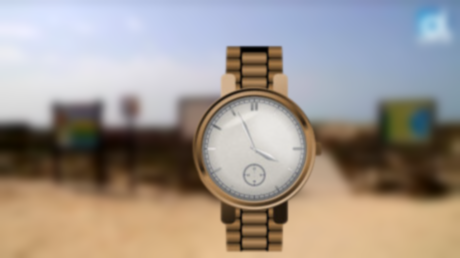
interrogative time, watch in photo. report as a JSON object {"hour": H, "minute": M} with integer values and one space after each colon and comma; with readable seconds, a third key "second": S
{"hour": 3, "minute": 56}
